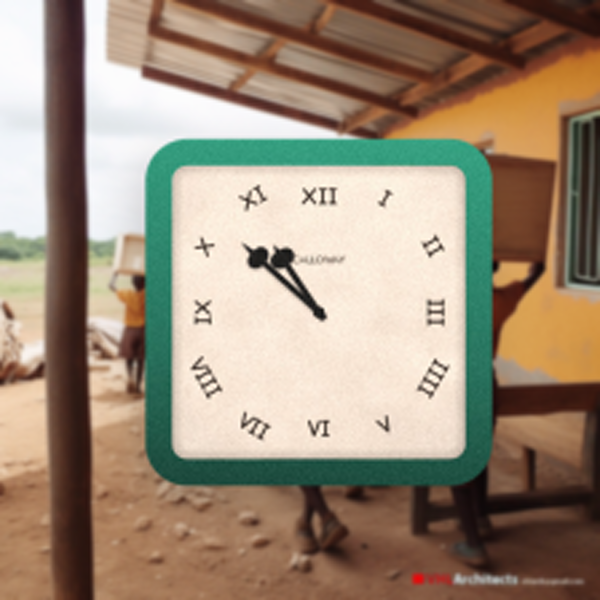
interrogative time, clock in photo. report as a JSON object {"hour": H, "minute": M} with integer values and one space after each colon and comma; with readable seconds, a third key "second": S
{"hour": 10, "minute": 52}
